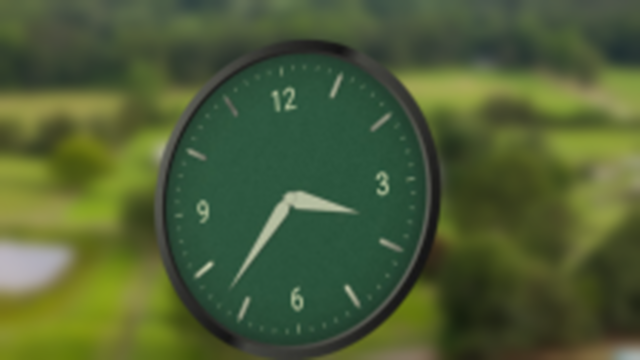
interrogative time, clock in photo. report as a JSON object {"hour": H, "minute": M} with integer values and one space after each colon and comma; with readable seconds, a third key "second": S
{"hour": 3, "minute": 37}
